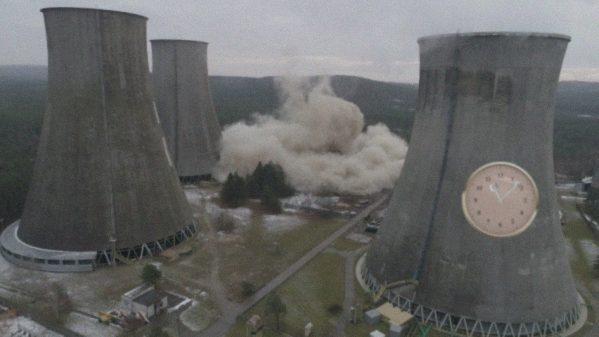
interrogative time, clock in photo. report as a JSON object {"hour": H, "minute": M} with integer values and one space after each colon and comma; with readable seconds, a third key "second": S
{"hour": 11, "minute": 8}
